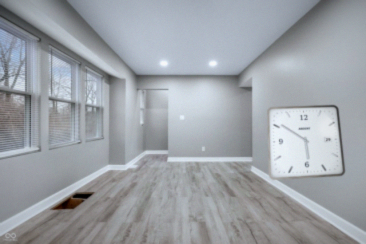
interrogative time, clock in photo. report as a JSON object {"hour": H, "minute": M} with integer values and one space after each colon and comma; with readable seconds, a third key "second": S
{"hour": 5, "minute": 51}
